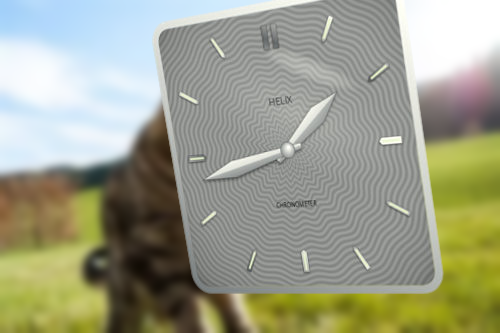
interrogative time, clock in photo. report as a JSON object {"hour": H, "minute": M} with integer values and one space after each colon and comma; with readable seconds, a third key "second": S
{"hour": 1, "minute": 43}
